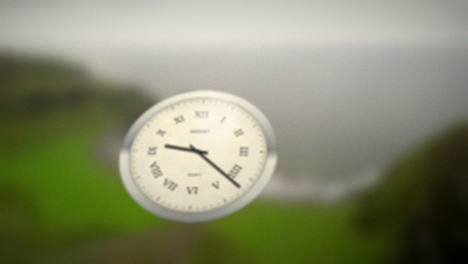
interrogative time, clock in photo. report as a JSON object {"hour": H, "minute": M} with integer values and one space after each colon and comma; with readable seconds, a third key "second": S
{"hour": 9, "minute": 22}
